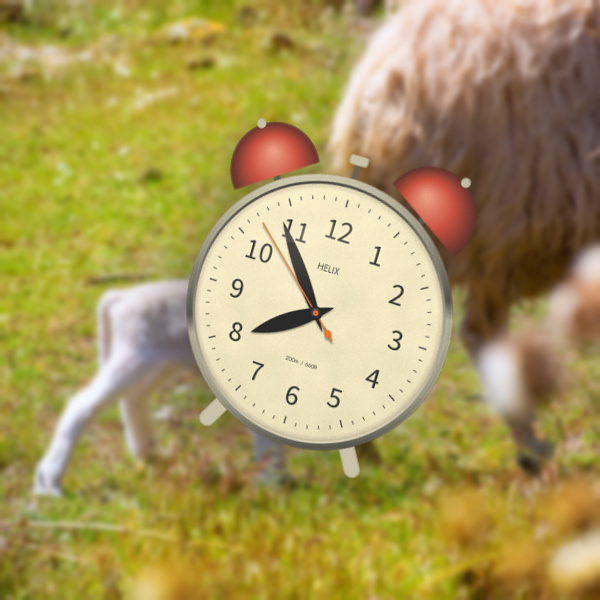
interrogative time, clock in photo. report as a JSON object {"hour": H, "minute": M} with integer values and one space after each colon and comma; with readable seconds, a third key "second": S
{"hour": 7, "minute": 53, "second": 52}
